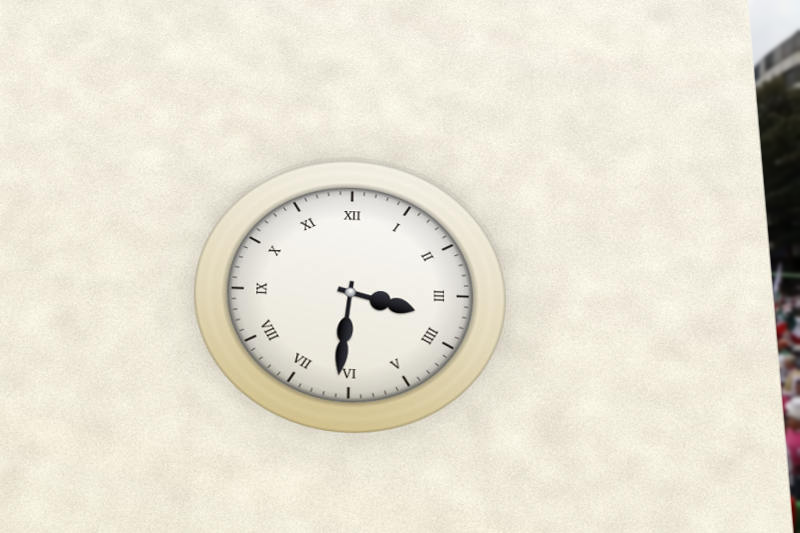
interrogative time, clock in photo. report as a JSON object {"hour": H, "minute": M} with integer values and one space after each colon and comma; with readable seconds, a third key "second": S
{"hour": 3, "minute": 31}
